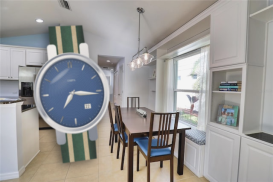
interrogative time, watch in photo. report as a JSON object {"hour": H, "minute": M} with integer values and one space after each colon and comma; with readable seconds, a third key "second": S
{"hour": 7, "minute": 16}
